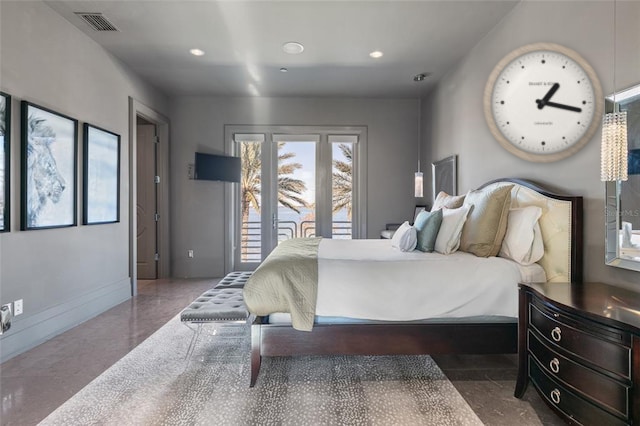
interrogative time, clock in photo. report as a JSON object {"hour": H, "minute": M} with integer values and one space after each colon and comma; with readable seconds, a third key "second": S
{"hour": 1, "minute": 17}
